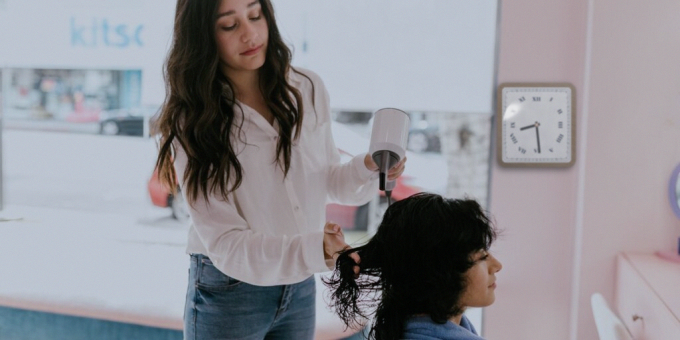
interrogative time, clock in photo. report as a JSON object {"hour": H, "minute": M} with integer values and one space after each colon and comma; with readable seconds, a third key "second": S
{"hour": 8, "minute": 29}
